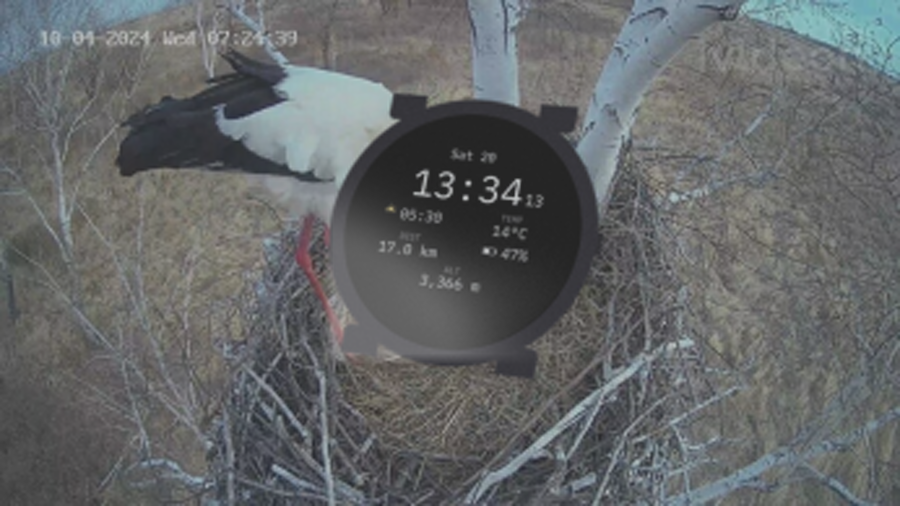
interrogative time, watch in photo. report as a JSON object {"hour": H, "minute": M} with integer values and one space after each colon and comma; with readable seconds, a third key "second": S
{"hour": 13, "minute": 34}
